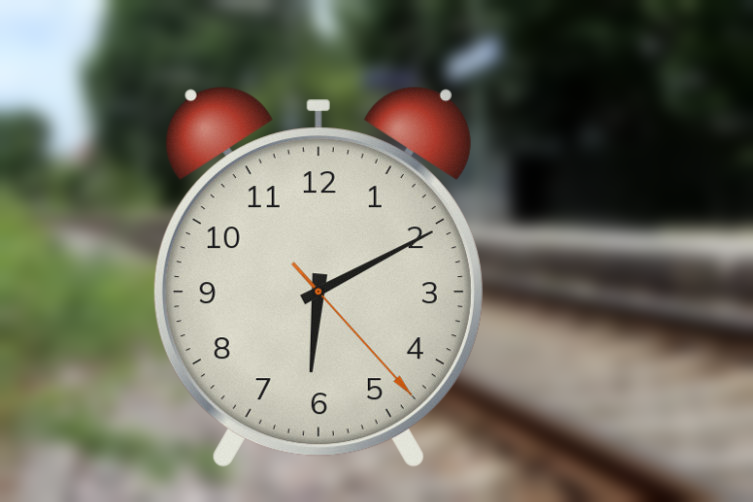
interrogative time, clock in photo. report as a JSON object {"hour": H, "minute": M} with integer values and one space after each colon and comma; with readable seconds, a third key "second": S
{"hour": 6, "minute": 10, "second": 23}
